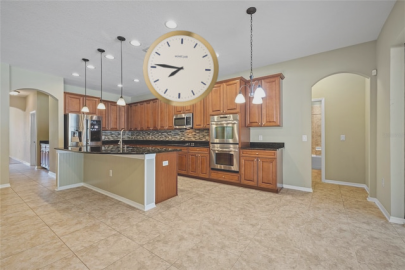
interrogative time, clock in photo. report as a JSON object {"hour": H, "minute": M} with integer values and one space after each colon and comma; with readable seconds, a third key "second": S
{"hour": 7, "minute": 46}
